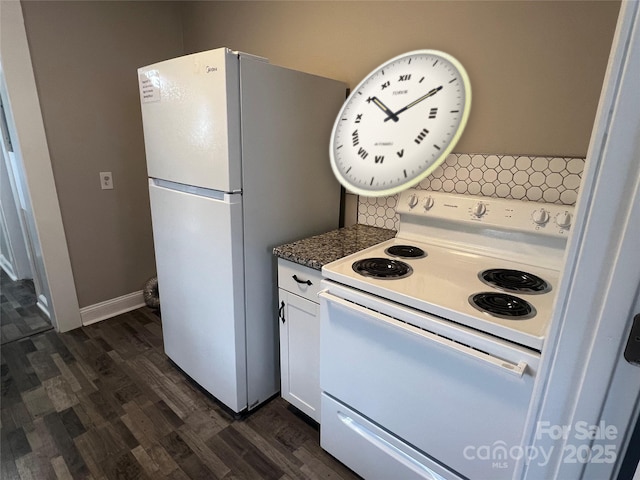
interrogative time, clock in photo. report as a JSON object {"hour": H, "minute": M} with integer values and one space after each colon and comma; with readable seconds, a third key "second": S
{"hour": 10, "minute": 10}
